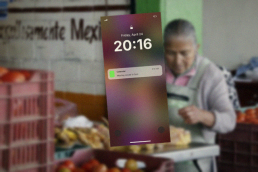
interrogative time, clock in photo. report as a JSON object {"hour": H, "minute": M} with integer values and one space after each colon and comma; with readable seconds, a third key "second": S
{"hour": 20, "minute": 16}
